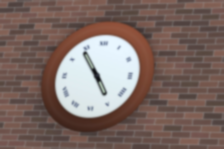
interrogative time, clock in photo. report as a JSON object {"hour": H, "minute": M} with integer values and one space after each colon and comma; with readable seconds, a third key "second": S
{"hour": 4, "minute": 54}
